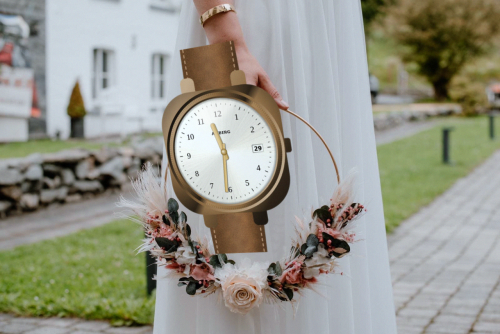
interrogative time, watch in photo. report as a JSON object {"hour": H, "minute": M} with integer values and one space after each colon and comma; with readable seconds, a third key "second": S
{"hour": 11, "minute": 31}
